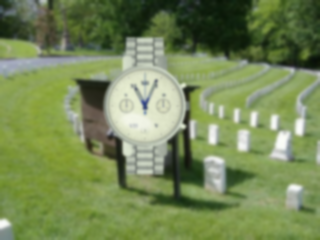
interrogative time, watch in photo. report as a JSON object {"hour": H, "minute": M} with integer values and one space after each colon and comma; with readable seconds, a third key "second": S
{"hour": 11, "minute": 4}
